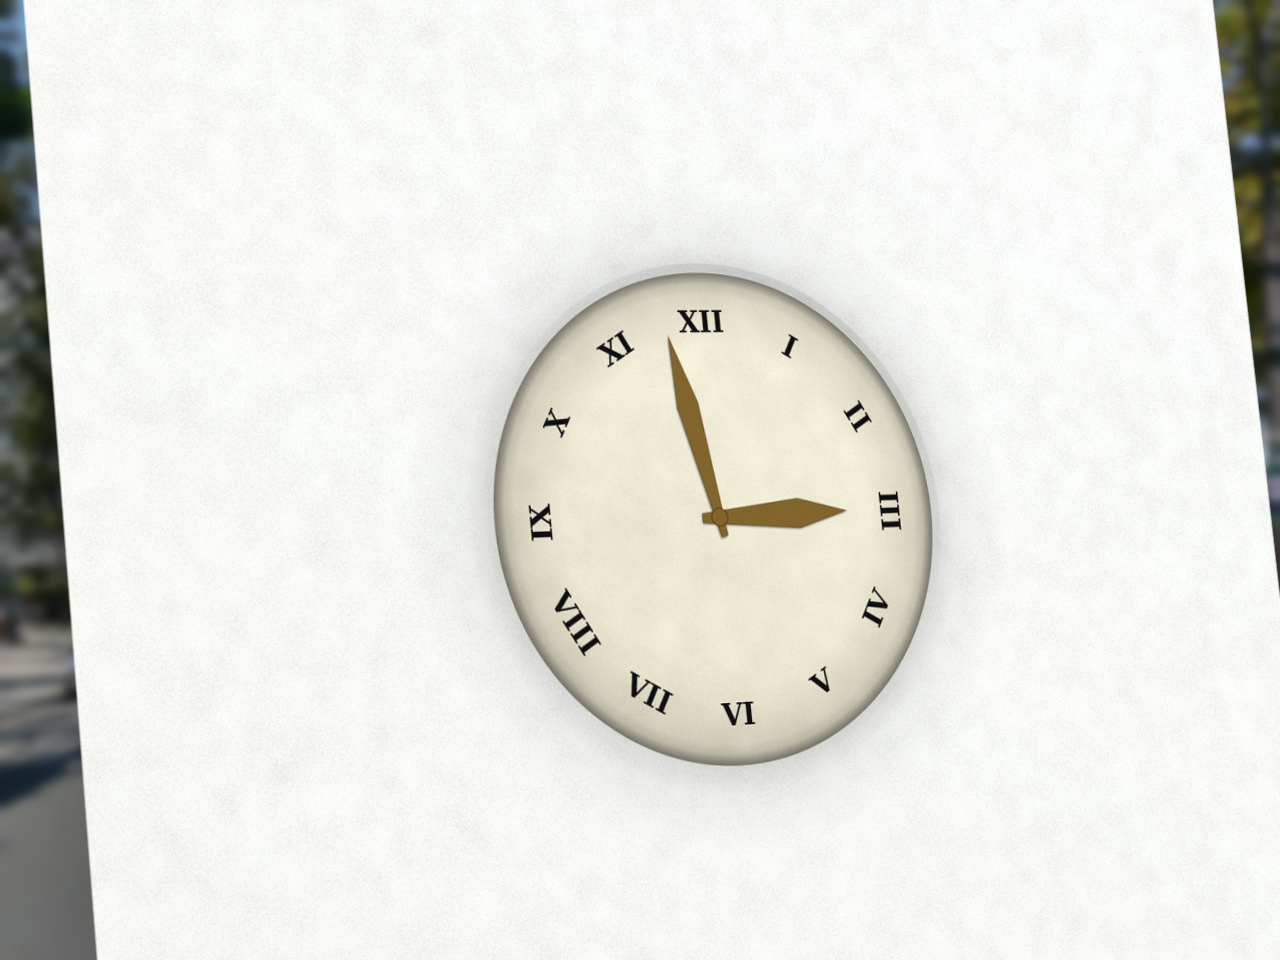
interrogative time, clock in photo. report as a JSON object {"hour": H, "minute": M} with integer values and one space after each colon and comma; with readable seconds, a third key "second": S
{"hour": 2, "minute": 58}
